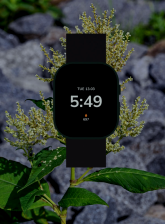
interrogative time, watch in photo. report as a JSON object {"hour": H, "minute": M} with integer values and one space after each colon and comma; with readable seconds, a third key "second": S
{"hour": 5, "minute": 49}
